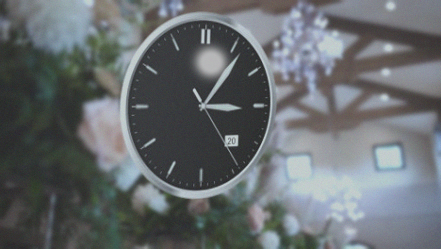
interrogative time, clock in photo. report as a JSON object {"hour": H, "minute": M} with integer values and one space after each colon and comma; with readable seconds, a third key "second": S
{"hour": 3, "minute": 6, "second": 24}
